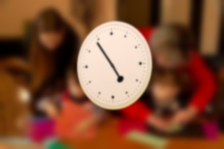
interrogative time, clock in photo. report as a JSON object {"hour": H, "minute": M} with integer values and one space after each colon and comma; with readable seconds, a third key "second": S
{"hour": 4, "minute": 54}
